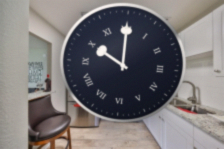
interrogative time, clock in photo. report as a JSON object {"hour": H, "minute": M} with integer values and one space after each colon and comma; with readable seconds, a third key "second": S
{"hour": 10, "minute": 0}
